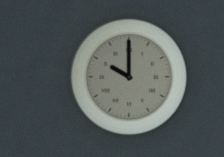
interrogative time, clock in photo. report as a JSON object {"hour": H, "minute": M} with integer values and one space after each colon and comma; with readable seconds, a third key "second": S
{"hour": 10, "minute": 0}
